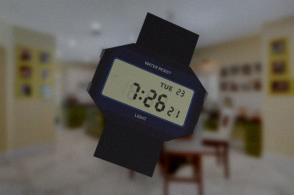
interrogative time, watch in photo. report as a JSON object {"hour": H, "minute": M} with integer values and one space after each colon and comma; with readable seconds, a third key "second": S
{"hour": 7, "minute": 26, "second": 21}
